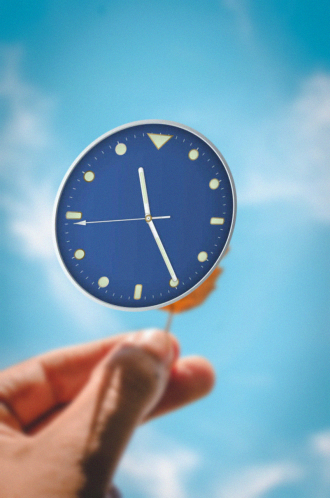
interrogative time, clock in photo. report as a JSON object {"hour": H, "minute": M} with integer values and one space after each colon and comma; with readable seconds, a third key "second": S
{"hour": 11, "minute": 24, "second": 44}
